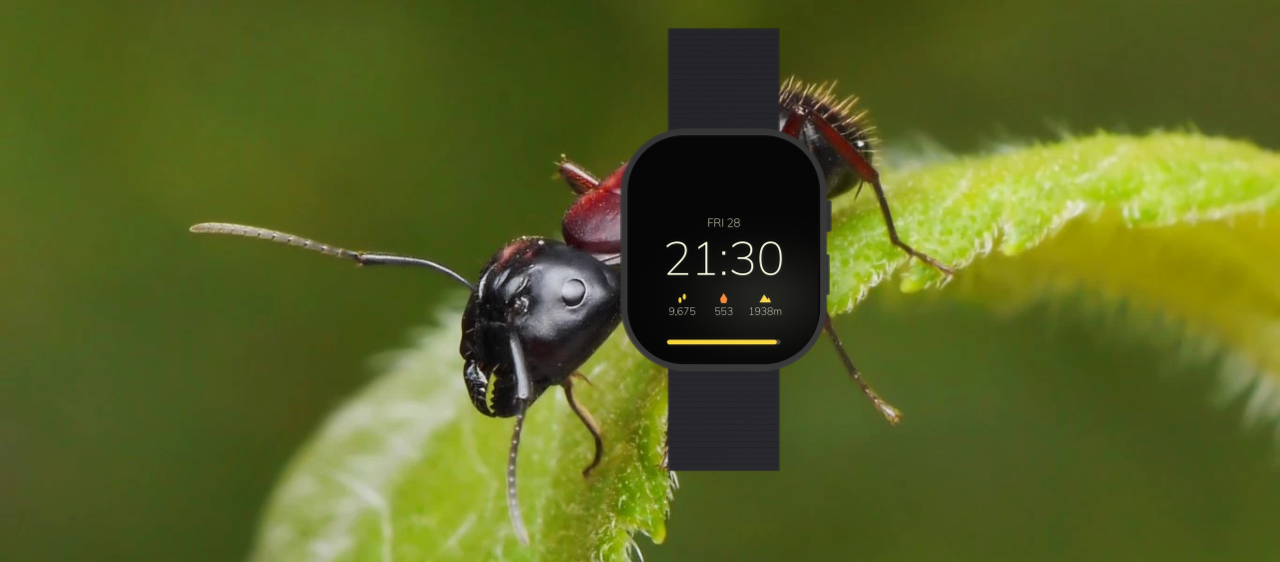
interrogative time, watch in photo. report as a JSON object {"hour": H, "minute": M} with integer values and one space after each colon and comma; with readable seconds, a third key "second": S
{"hour": 21, "minute": 30}
